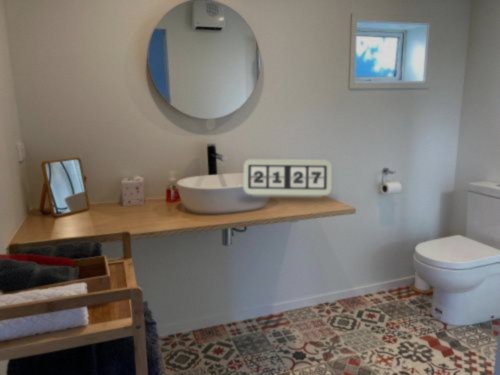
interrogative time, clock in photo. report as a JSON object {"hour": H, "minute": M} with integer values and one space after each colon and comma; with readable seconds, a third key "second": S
{"hour": 21, "minute": 27}
